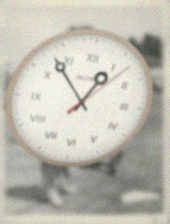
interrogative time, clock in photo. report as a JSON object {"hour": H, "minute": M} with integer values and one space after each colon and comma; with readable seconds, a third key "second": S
{"hour": 12, "minute": 53, "second": 7}
